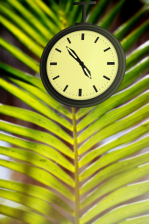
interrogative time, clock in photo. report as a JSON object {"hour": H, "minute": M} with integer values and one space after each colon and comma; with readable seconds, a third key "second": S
{"hour": 4, "minute": 53}
